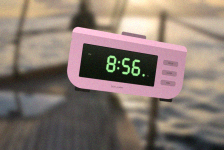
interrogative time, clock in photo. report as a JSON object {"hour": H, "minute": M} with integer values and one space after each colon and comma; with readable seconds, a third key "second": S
{"hour": 8, "minute": 56}
